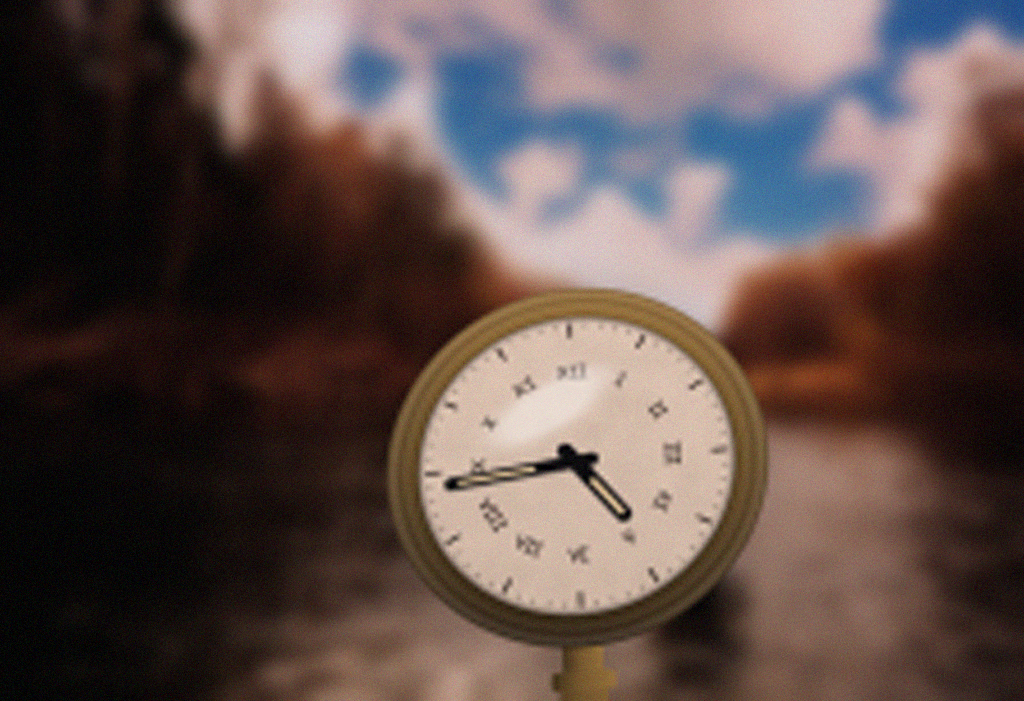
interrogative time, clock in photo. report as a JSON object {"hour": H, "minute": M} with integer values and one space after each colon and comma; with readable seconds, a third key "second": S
{"hour": 4, "minute": 44}
